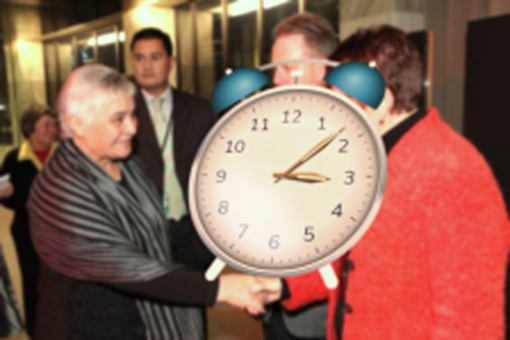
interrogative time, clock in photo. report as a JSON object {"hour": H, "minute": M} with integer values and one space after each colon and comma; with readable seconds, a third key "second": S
{"hour": 3, "minute": 8}
